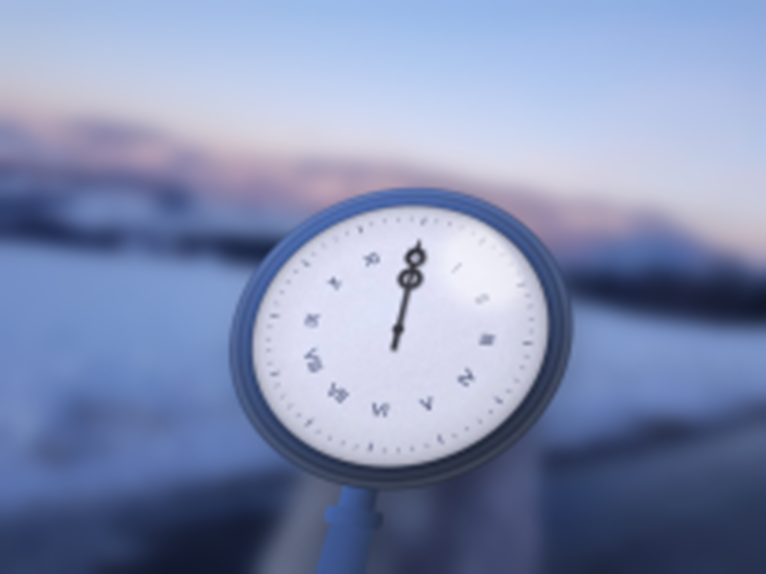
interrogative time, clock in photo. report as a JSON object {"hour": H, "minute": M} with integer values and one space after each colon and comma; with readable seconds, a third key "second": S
{"hour": 12, "minute": 0}
